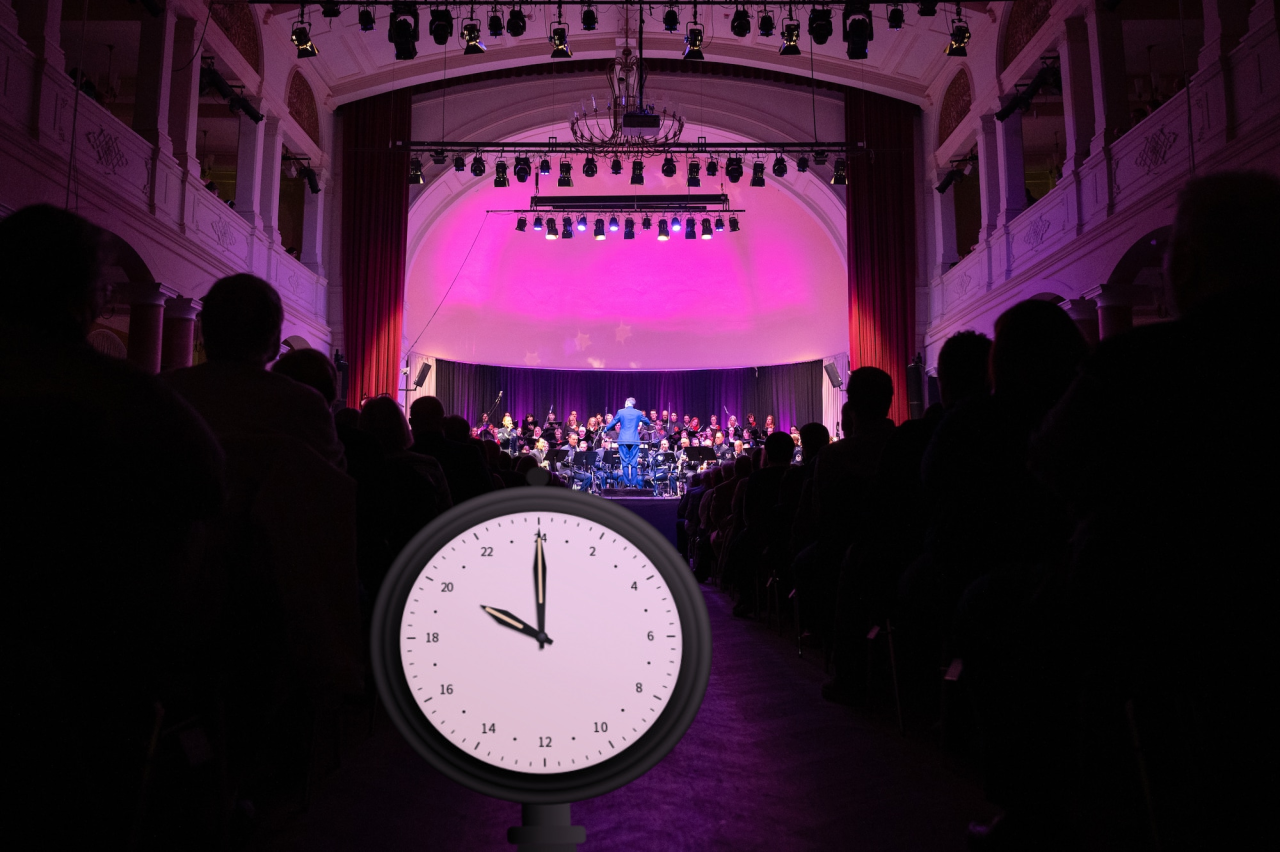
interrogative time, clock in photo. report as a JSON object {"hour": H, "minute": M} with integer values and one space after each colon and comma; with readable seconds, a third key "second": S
{"hour": 20, "minute": 0}
